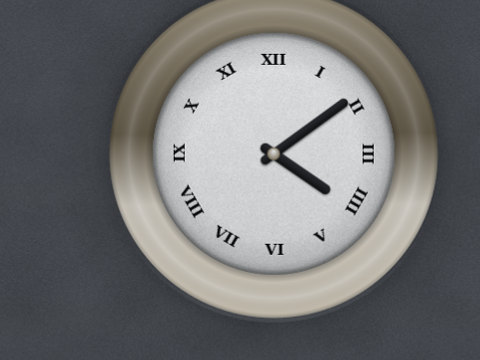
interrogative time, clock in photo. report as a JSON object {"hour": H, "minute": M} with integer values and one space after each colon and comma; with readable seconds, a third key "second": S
{"hour": 4, "minute": 9}
